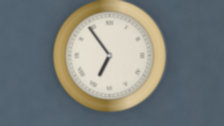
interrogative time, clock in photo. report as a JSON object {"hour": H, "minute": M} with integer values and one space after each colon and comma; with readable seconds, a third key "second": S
{"hour": 6, "minute": 54}
